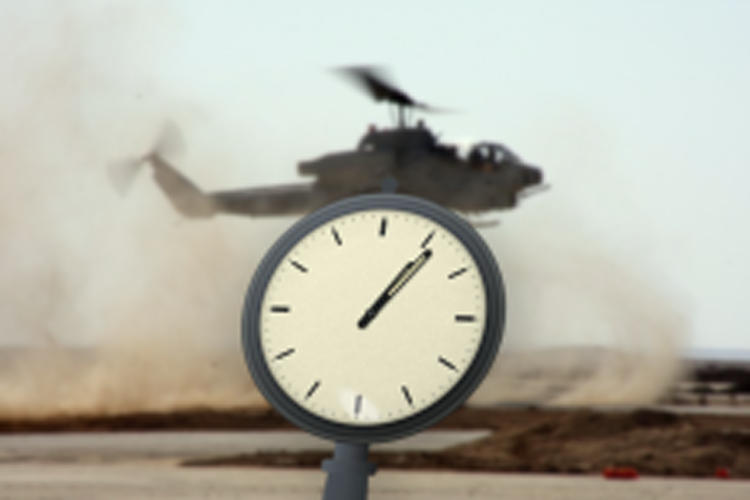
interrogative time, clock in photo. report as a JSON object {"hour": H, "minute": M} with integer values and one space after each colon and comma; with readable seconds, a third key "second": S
{"hour": 1, "minute": 6}
